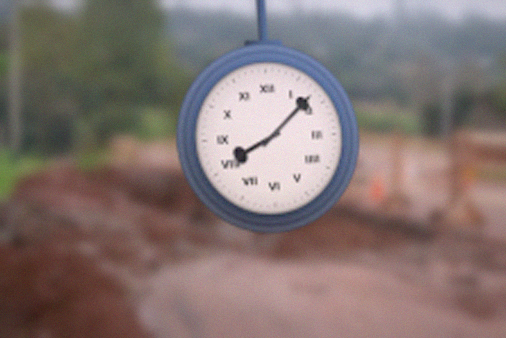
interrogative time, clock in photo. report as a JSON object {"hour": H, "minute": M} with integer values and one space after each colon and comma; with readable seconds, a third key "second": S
{"hour": 8, "minute": 8}
